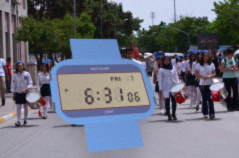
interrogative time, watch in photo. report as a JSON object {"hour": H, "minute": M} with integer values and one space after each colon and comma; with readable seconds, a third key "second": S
{"hour": 6, "minute": 31, "second": 6}
